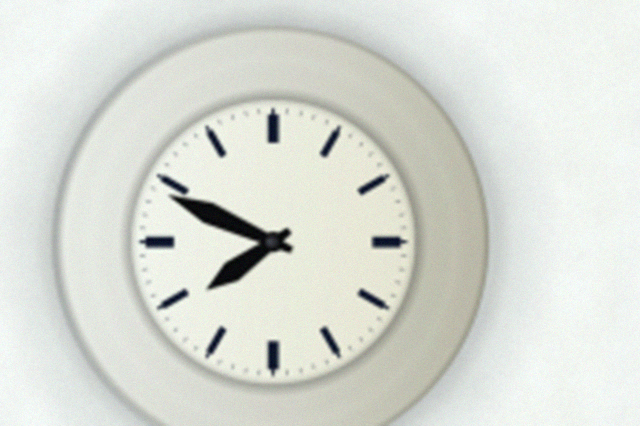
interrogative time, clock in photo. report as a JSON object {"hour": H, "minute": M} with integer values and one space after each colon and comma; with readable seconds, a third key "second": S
{"hour": 7, "minute": 49}
